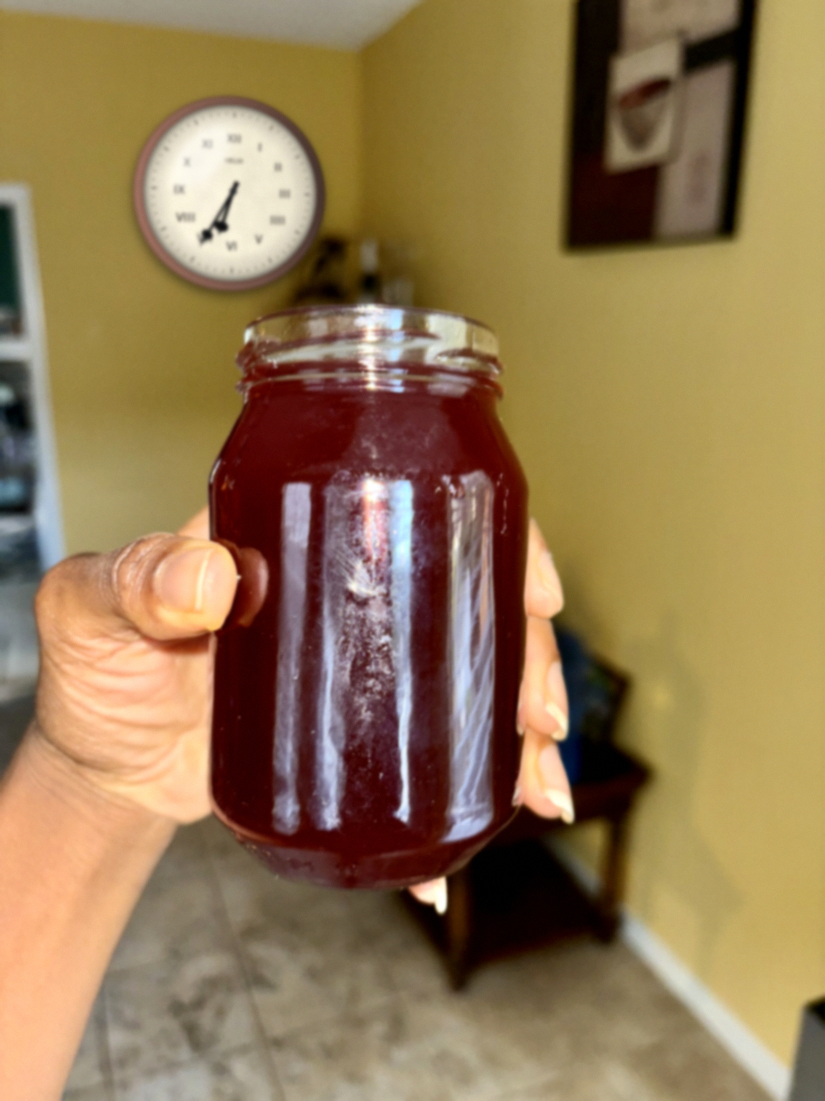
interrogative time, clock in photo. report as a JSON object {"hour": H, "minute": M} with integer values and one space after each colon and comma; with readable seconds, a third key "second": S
{"hour": 6, "minute": 35}
